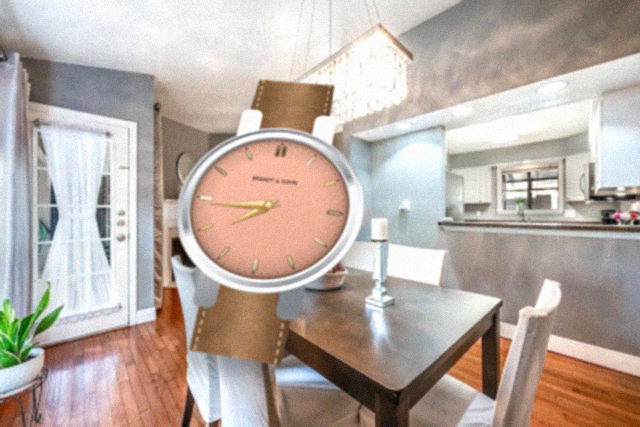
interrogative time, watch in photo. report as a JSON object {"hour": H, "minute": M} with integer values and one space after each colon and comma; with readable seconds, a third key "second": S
{"hour": 7, "minute": 44}
